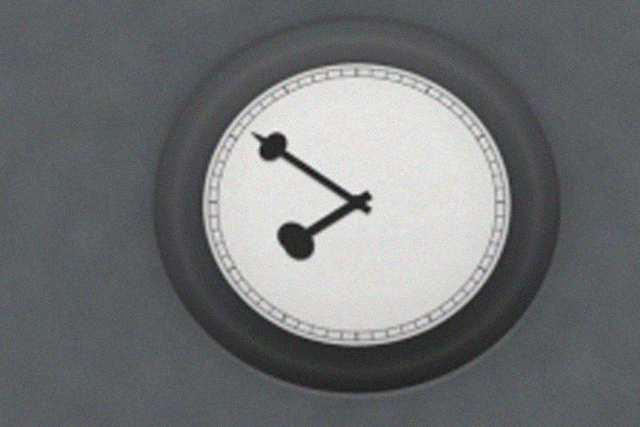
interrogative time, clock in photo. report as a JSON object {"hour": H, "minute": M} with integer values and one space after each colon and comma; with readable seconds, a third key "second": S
{"hour": 7, "minute": 51}
